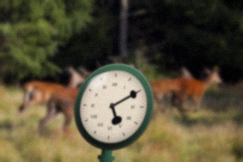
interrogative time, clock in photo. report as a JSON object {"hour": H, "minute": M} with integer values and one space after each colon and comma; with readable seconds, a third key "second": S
{"hour": 5, "minute": 10}
